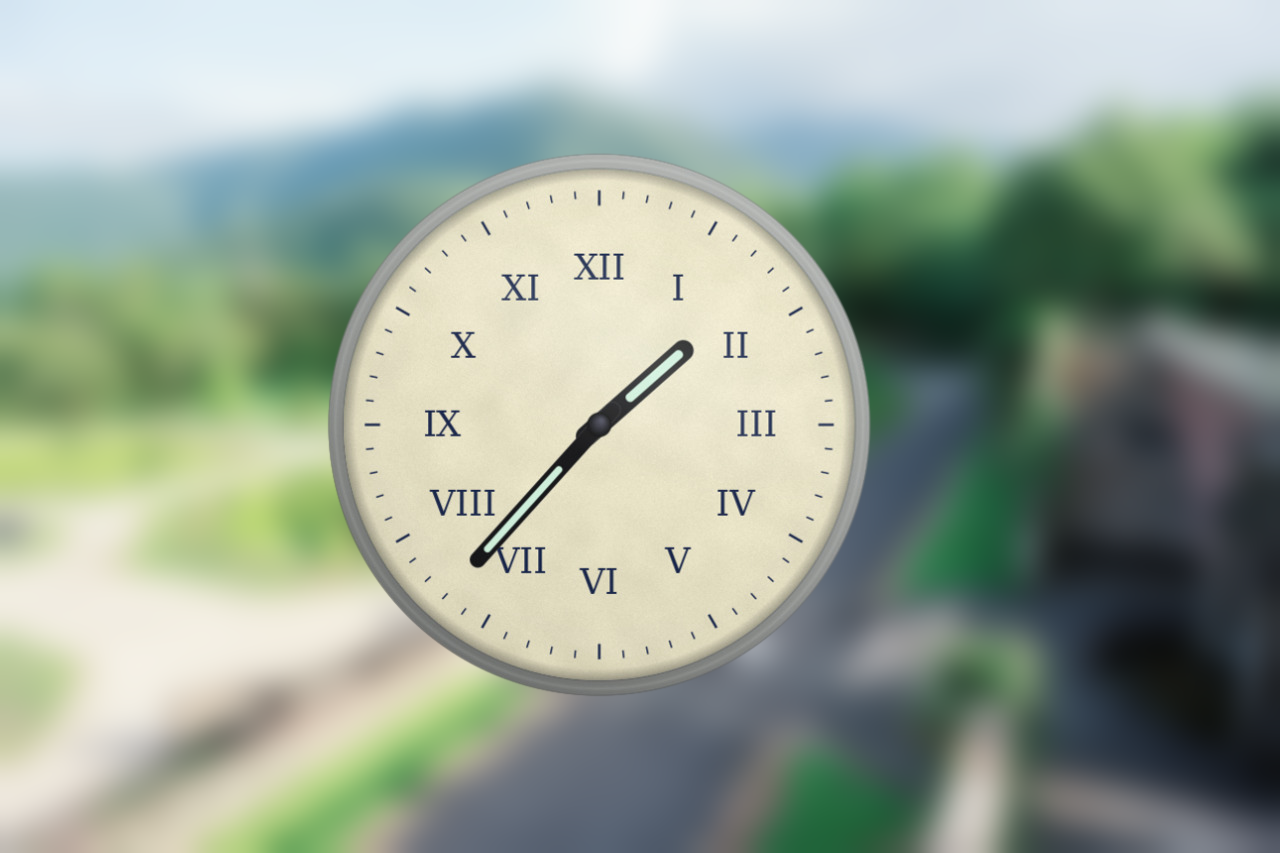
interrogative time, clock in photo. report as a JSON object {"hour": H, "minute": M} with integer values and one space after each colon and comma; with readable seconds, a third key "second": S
{"hour": 1, "minute": 37}
